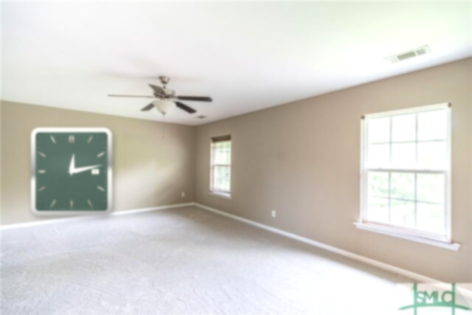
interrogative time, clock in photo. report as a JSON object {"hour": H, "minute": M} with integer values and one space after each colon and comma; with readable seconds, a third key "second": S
{"hour": 12, "minute": 13}
